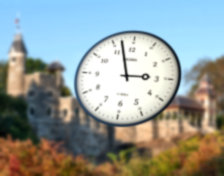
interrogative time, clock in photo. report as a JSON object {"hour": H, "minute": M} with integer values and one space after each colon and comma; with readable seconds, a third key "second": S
{"hour": 2, "minute": 57}
